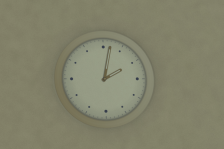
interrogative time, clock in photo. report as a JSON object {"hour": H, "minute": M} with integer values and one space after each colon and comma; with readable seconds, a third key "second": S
{"hour": 2, "minute": 2}
